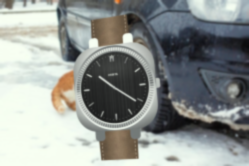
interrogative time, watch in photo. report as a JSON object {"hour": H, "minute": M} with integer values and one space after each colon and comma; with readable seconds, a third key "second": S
{"hour": 10, "minute": 21}
